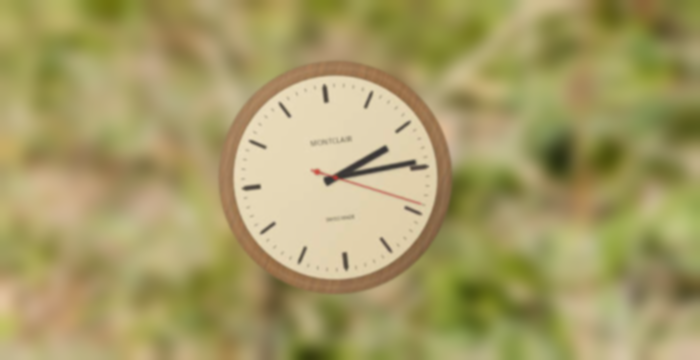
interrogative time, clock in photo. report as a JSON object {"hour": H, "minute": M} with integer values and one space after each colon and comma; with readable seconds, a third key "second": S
{"hour": 2, "minute": 14, "second": 19}
